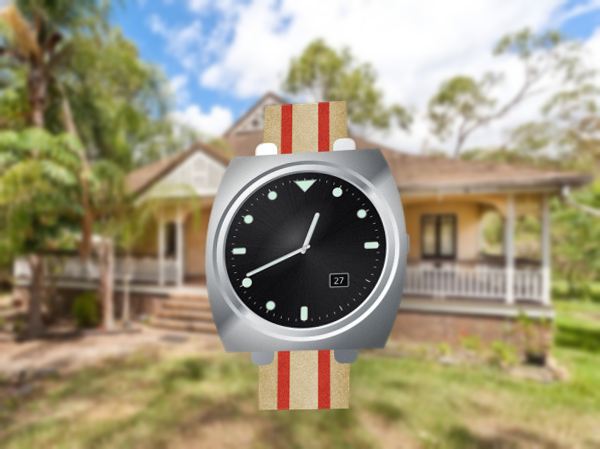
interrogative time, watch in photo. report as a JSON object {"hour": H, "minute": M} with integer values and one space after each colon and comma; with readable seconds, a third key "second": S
{"hour": 12, "minute": 41}
